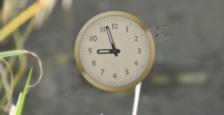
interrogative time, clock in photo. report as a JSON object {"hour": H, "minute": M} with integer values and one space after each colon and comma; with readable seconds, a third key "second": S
{"hour": 8, "minute": 57}
